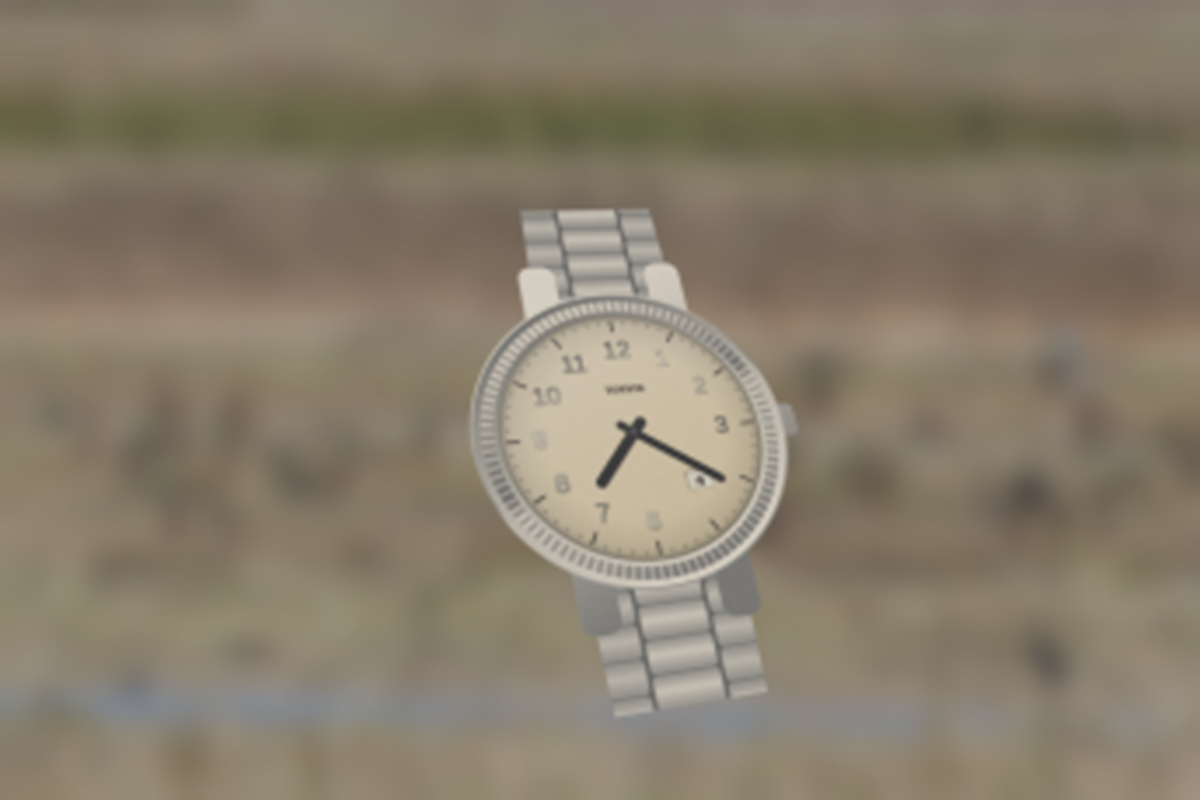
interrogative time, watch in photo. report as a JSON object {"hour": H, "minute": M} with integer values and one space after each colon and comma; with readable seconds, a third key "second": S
{"hour": 7, "minute": 21}
